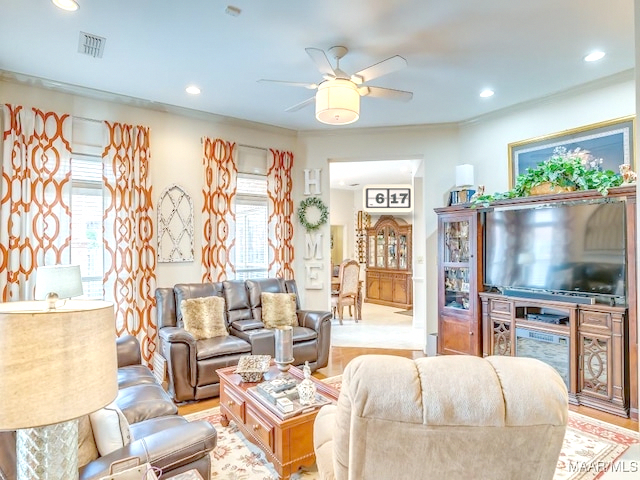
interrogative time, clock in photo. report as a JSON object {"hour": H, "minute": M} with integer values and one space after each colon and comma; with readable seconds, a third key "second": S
{"hour": 6, "minute": 17}
